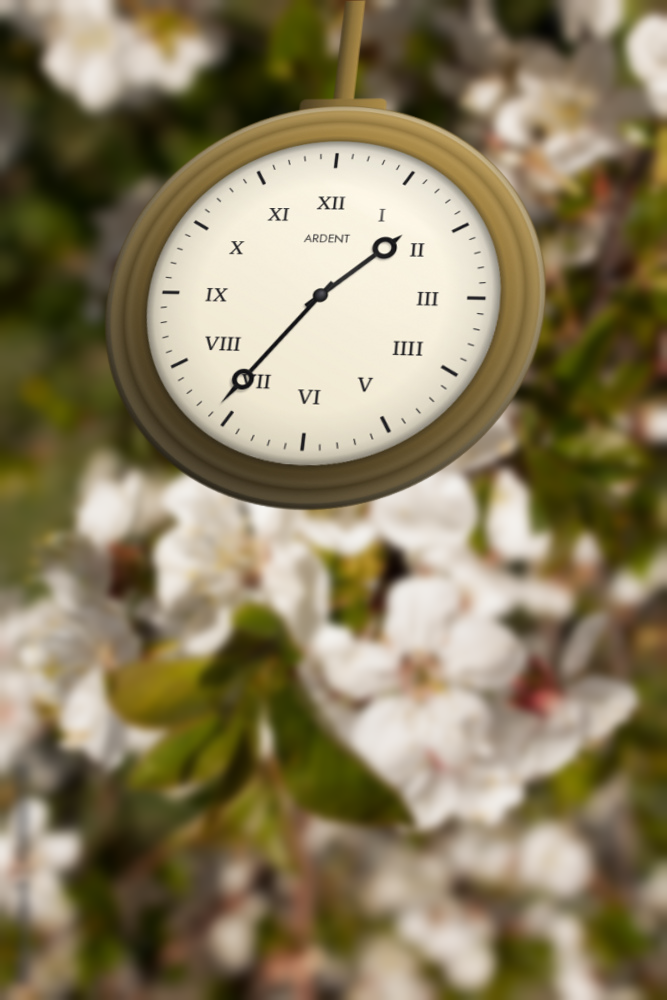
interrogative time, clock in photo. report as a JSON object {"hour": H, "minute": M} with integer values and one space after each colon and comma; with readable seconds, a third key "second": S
{"hour": 1, "minute": 36}
